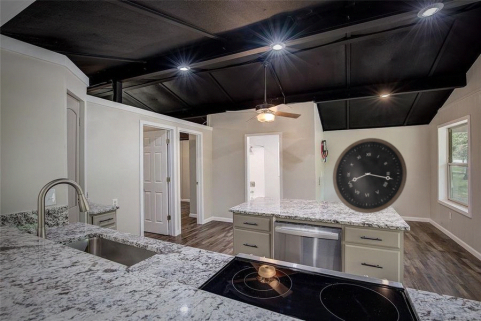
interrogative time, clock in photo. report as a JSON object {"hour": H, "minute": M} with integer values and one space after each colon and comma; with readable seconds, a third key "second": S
{"hour": 8, "minute": 17}
